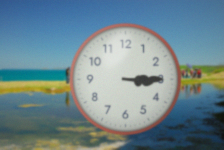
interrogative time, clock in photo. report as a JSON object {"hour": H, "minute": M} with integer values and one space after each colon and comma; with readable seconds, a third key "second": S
{"hour": 3, "minute": 15}
